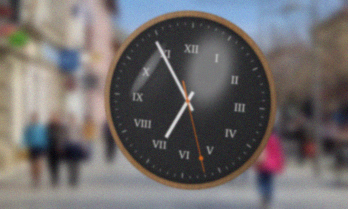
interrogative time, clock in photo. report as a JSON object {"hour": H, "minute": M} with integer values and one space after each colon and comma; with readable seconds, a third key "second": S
{"hour": 6, "minute": 54, "second": 27}
